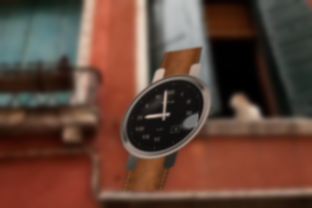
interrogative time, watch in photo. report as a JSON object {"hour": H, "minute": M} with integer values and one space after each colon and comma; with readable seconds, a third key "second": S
{"hour": 8, "minute": 58}
